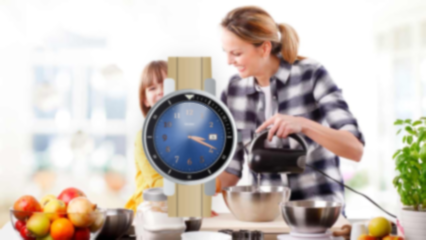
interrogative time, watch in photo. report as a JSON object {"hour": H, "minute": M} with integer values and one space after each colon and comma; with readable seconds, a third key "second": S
{"hour": 3, "minute": 19}
